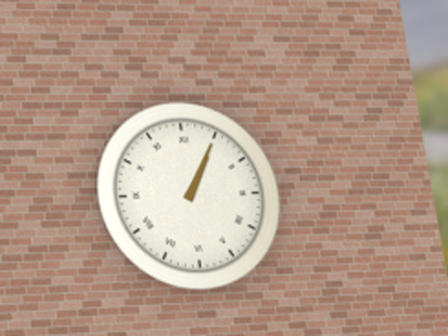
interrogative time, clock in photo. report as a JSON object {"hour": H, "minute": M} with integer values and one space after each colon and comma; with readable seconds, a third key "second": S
{"hour": 1, "minute": 5}
